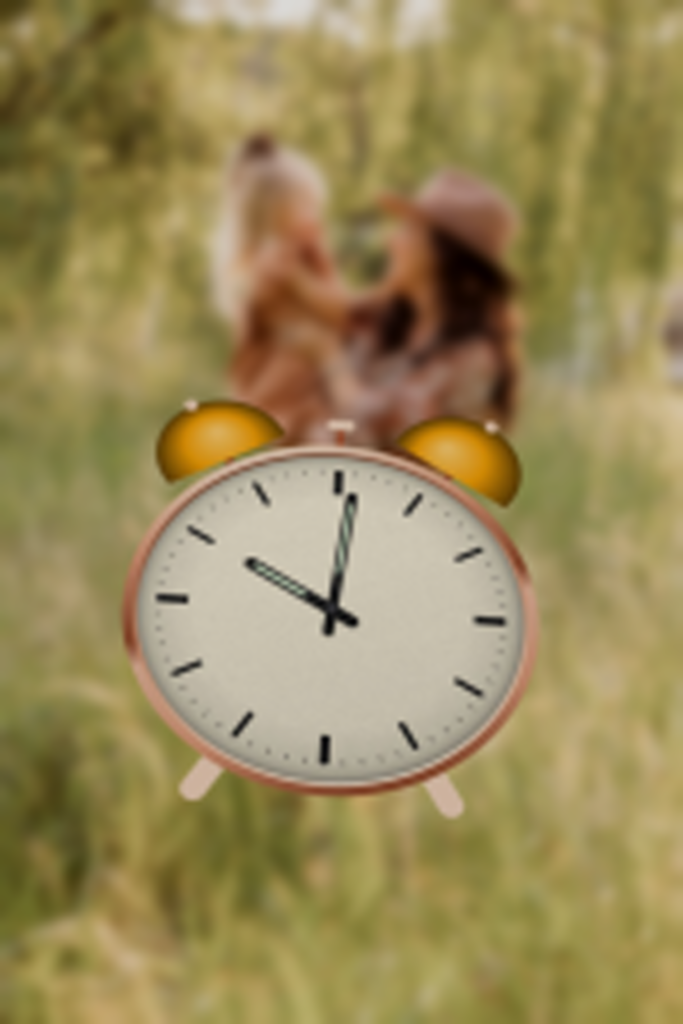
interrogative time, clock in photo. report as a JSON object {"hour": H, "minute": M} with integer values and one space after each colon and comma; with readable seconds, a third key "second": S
{"hour": 10, "minute": 1}
